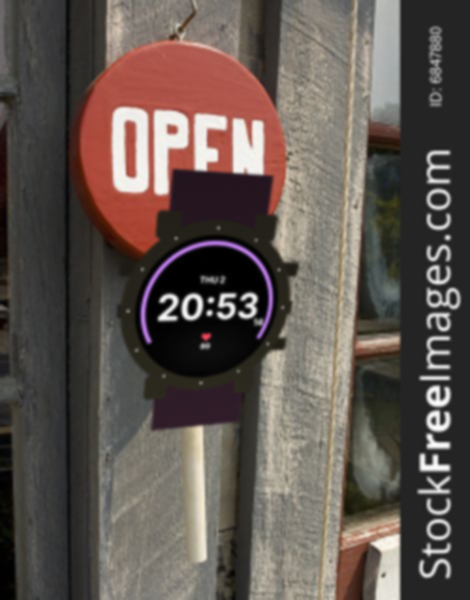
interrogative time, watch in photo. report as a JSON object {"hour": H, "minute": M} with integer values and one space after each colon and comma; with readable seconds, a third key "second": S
{"hour": 20, "minute": 53}
